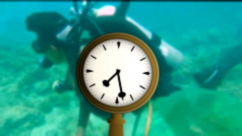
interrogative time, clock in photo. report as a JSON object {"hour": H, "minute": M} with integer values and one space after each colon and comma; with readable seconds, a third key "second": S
{"hour": 7, "minute": 28}
